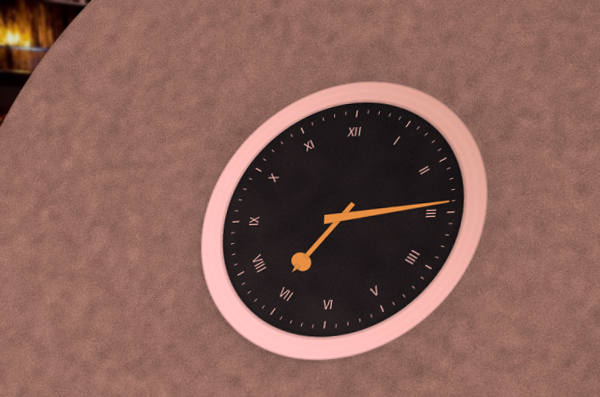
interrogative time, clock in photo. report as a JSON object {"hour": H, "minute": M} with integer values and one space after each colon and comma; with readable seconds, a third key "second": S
{"hour": 7, "minute": 14}
